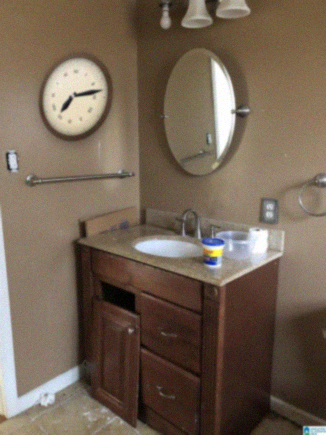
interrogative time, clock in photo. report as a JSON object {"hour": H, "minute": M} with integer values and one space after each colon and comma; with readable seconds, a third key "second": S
{"hour": 7, "minute": 13}
